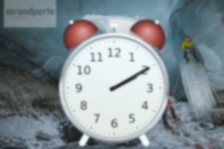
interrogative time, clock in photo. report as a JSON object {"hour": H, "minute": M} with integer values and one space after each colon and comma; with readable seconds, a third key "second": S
{"hour": 2, "minute": 10}
